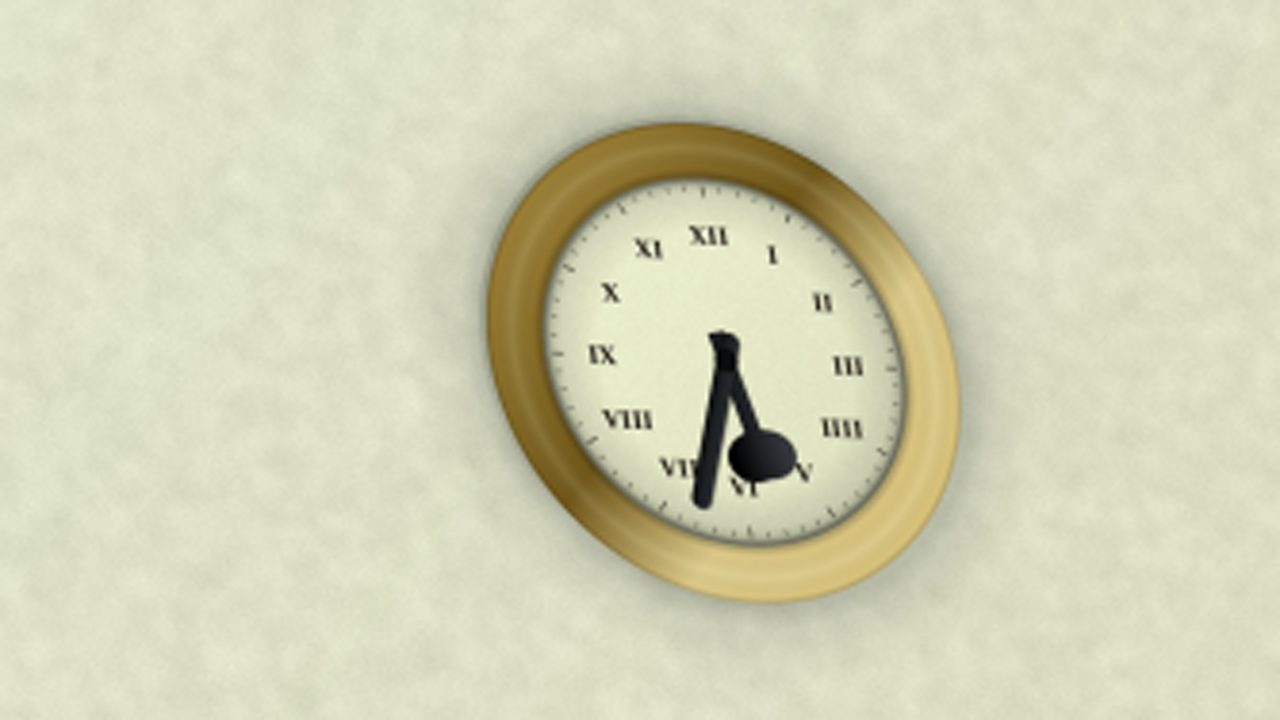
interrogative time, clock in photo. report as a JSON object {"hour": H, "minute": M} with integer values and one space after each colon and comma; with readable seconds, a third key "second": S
{"hour": 5, "minute": 33}
